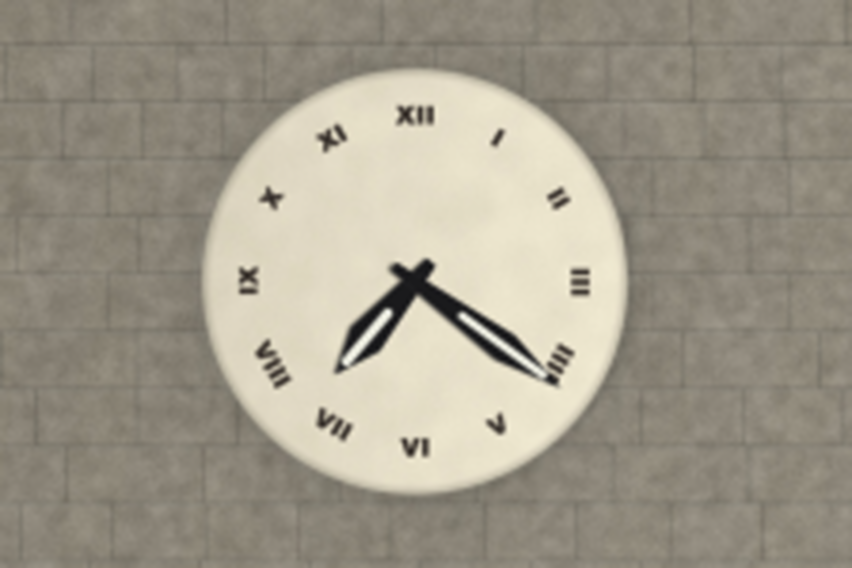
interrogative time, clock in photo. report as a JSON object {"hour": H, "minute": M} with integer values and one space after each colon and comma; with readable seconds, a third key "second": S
{"hour": 7, "minute": 21}
